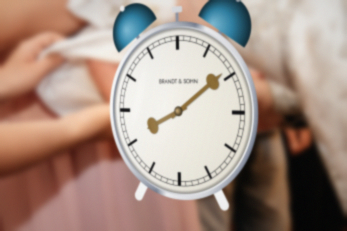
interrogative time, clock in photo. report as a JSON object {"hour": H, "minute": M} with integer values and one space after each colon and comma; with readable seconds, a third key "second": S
{"hour": 8, "minute": 9}
